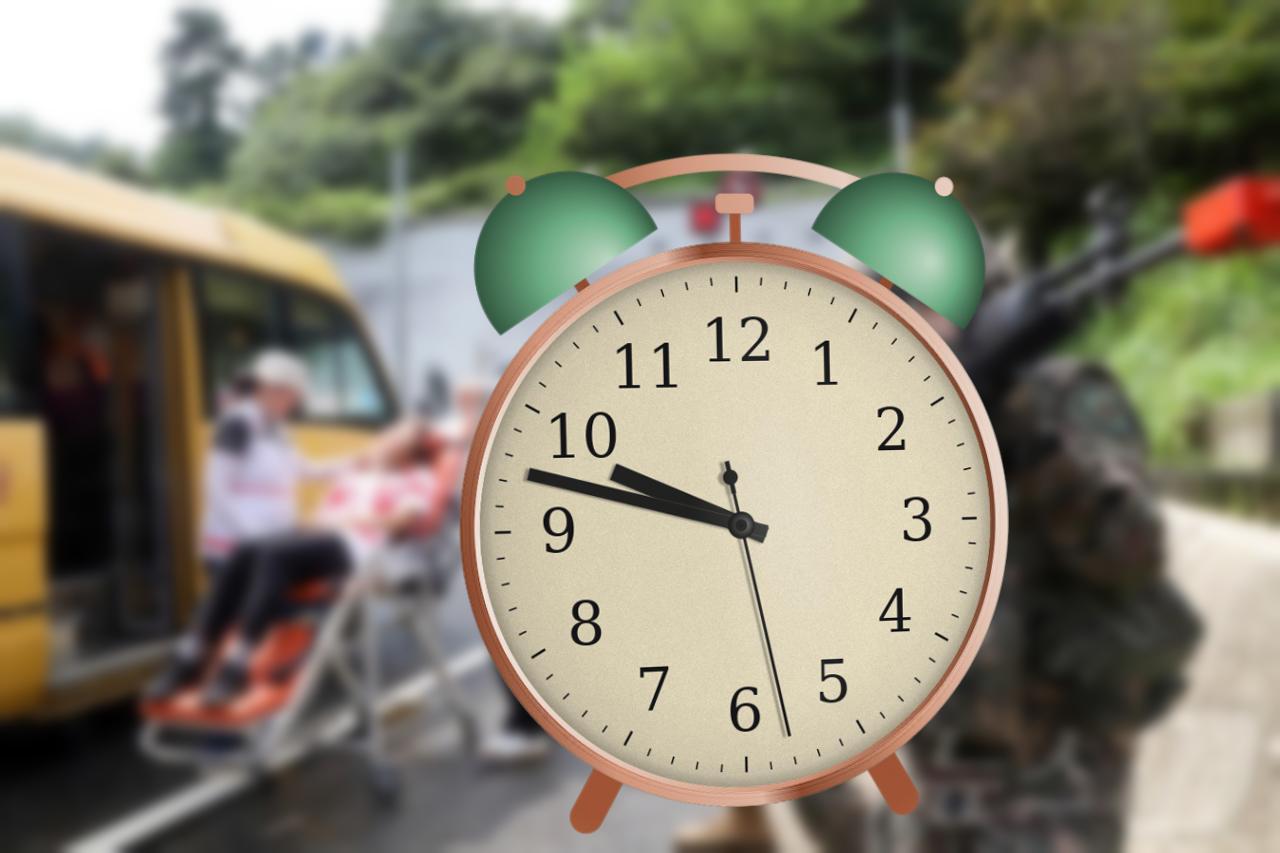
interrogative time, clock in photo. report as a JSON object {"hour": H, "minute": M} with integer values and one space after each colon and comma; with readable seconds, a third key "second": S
{"hour": 9, "minute": 47, "second": 28}
